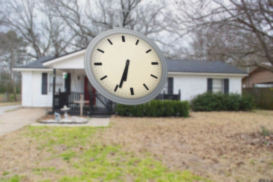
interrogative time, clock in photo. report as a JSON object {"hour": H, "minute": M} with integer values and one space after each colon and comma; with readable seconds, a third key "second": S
{"hour": 6, "minute": 34}
